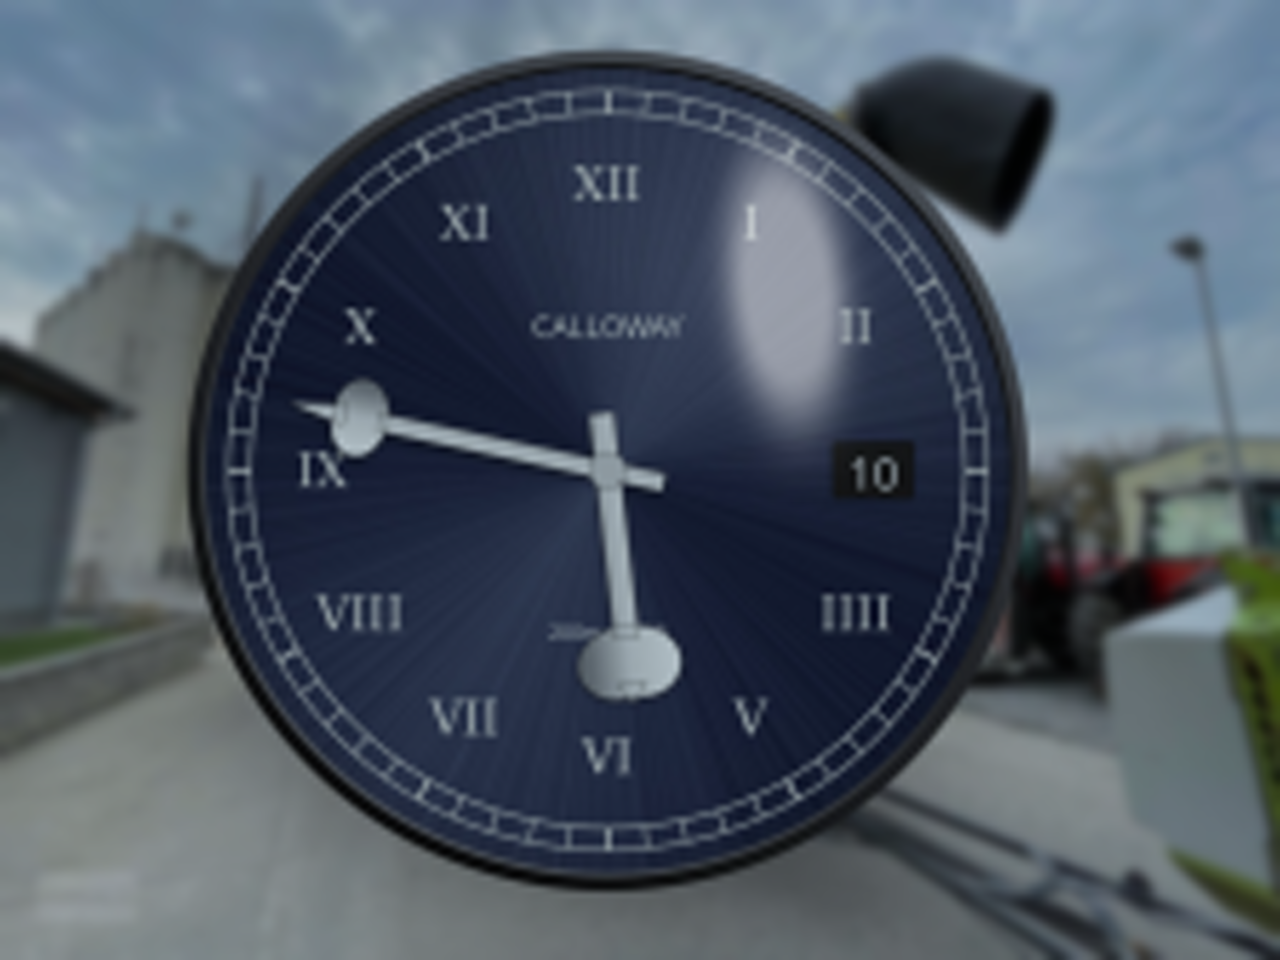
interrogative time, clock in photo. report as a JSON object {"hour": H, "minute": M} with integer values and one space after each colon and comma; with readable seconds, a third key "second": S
{"hour": 5, "minute": 47}
